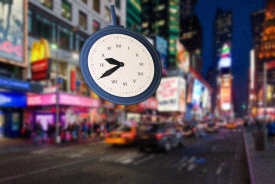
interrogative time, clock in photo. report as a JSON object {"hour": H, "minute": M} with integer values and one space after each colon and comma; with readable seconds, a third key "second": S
{"hour": 9, "minute": 40}
